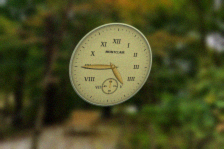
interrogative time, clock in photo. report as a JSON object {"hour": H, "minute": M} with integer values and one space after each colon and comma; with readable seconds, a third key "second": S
{"hour": 4, "minute": 45}
